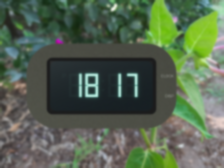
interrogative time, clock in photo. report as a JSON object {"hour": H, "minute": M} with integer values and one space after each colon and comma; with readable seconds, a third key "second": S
{"hour": 18, "minute": 17}
